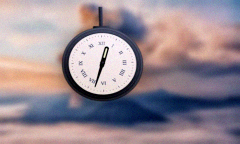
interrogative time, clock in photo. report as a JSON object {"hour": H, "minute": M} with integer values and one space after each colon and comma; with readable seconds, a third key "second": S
{"hour": 12, "minute": 33}
